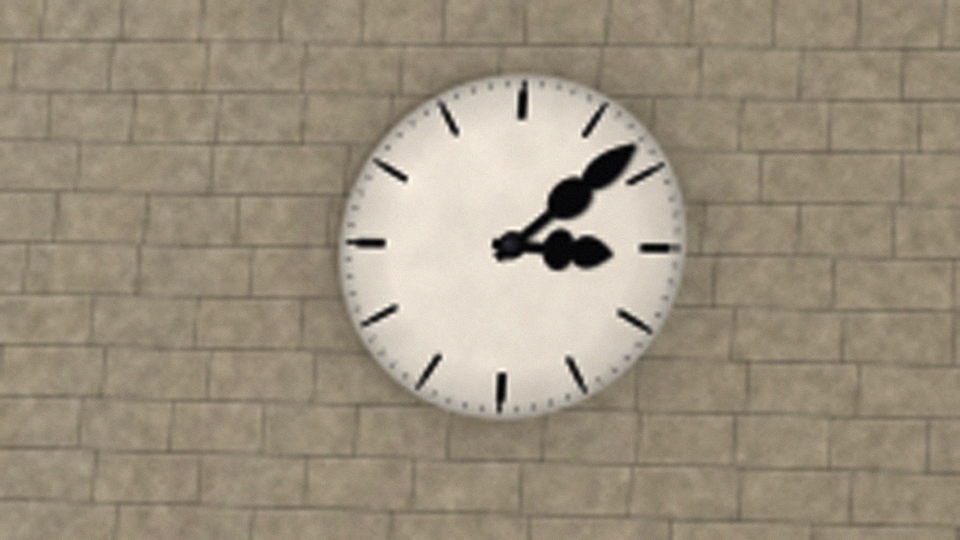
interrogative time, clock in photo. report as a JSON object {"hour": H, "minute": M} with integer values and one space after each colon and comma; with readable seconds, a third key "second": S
{"hour": 3, "minute": 8}
